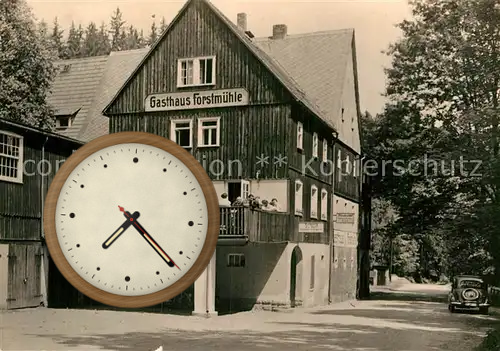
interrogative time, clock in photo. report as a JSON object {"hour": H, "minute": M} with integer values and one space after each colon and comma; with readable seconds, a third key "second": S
{"hour": 7, "minute": 22, "second": 22}
